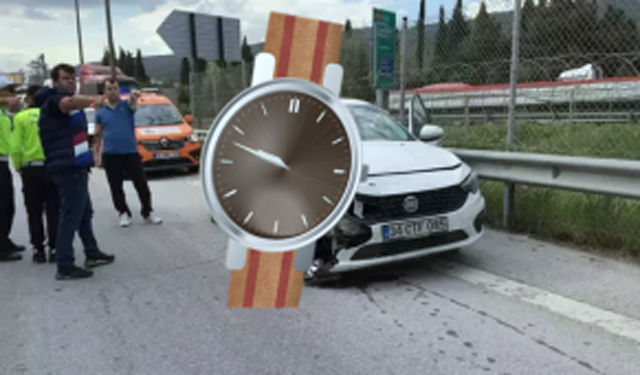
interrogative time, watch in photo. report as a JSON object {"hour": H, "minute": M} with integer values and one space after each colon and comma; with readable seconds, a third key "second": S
{"hour": 9, "minute": 48}
